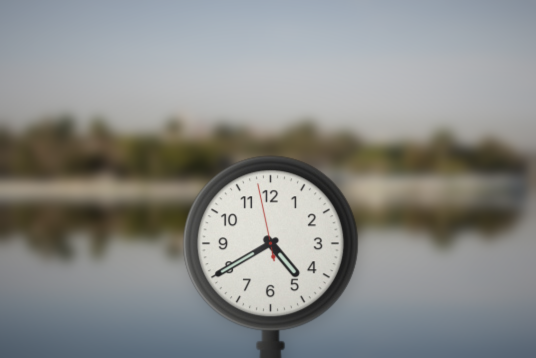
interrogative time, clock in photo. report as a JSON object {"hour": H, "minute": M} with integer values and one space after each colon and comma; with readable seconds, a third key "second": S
{"hour": 4, "minute": 39, "second": 58}
